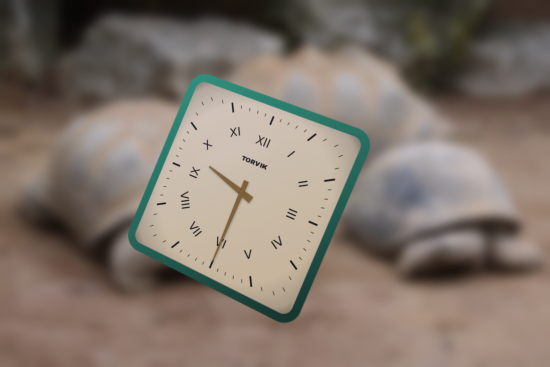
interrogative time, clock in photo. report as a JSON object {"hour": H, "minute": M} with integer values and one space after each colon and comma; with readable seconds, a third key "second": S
{"hour": 9, "minute": 30}
